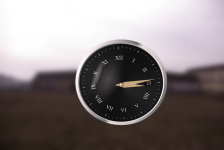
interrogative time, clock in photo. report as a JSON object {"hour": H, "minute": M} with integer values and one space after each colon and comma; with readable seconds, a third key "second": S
{"hour": 3, "minute": 14}
